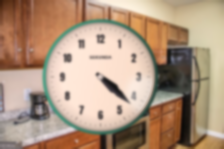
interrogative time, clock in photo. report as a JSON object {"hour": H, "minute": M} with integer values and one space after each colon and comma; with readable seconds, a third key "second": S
{"hour": 4, "minute": 22}
